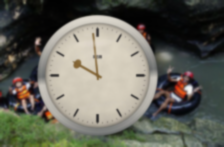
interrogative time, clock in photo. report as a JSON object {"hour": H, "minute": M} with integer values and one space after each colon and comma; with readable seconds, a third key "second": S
{"hour": 9, "minute": 59}
